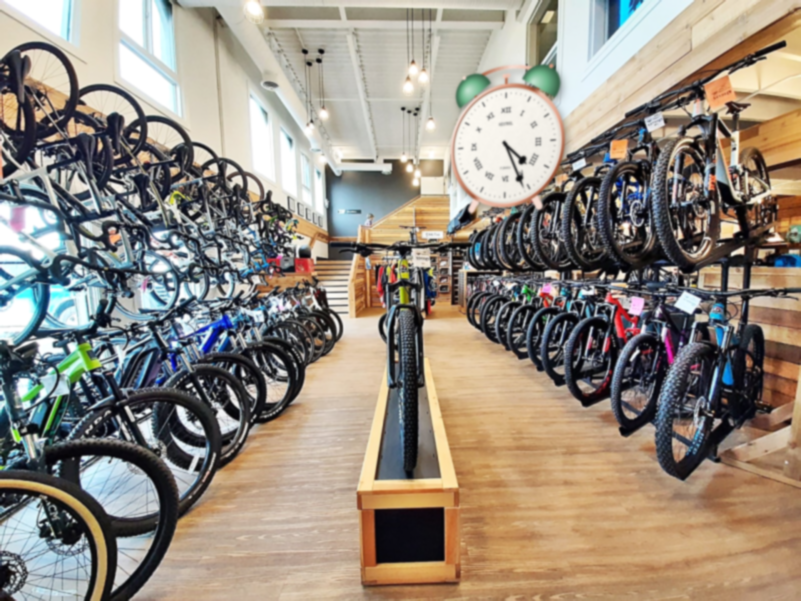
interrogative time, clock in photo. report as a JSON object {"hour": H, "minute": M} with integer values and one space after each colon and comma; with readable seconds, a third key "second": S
{"hour": 4, "minute": 26}
